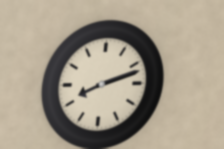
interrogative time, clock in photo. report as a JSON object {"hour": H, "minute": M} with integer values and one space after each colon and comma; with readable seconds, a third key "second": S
{"hour": 8, "minute": 12}
